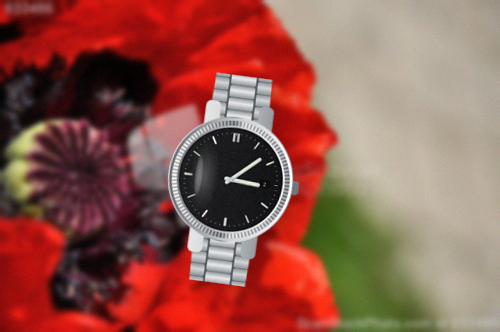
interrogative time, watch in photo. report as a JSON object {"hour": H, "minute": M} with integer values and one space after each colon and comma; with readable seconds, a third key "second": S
{"hour": 3, "minute": 8}
